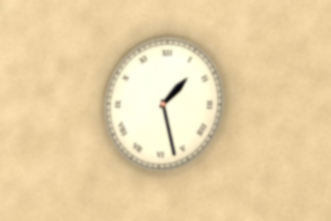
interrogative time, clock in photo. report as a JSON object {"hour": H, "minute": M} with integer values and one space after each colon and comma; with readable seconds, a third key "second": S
{"hour": 1, "minute": 27}
